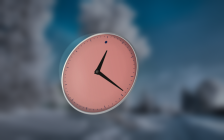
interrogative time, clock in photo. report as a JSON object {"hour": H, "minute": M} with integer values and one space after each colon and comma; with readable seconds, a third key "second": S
{"hour": 12, "minute": 19}
